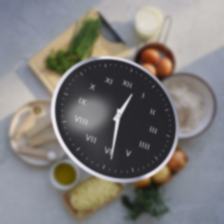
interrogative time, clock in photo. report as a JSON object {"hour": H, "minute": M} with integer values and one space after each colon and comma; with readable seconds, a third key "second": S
{"hour": 12, "minute": 29}
